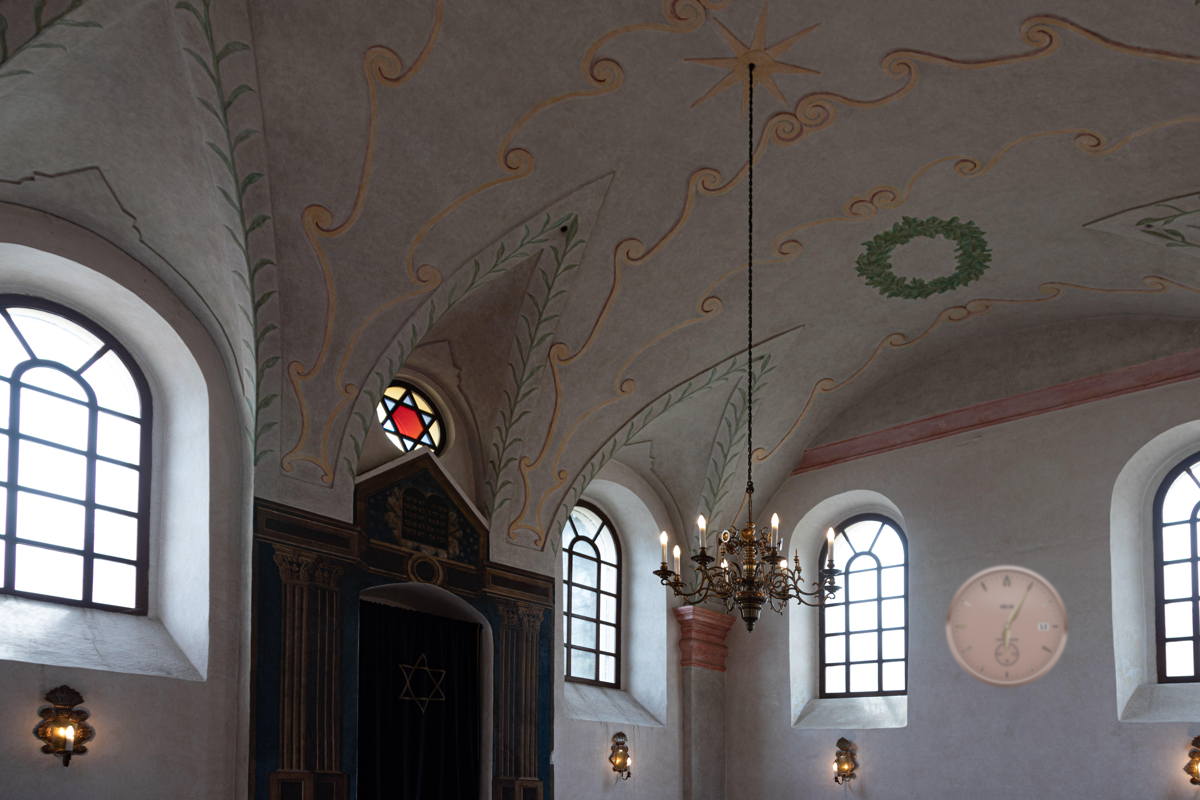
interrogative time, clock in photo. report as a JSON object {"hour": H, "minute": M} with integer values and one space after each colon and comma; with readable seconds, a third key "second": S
{"hour": 6, "minute": 5}
